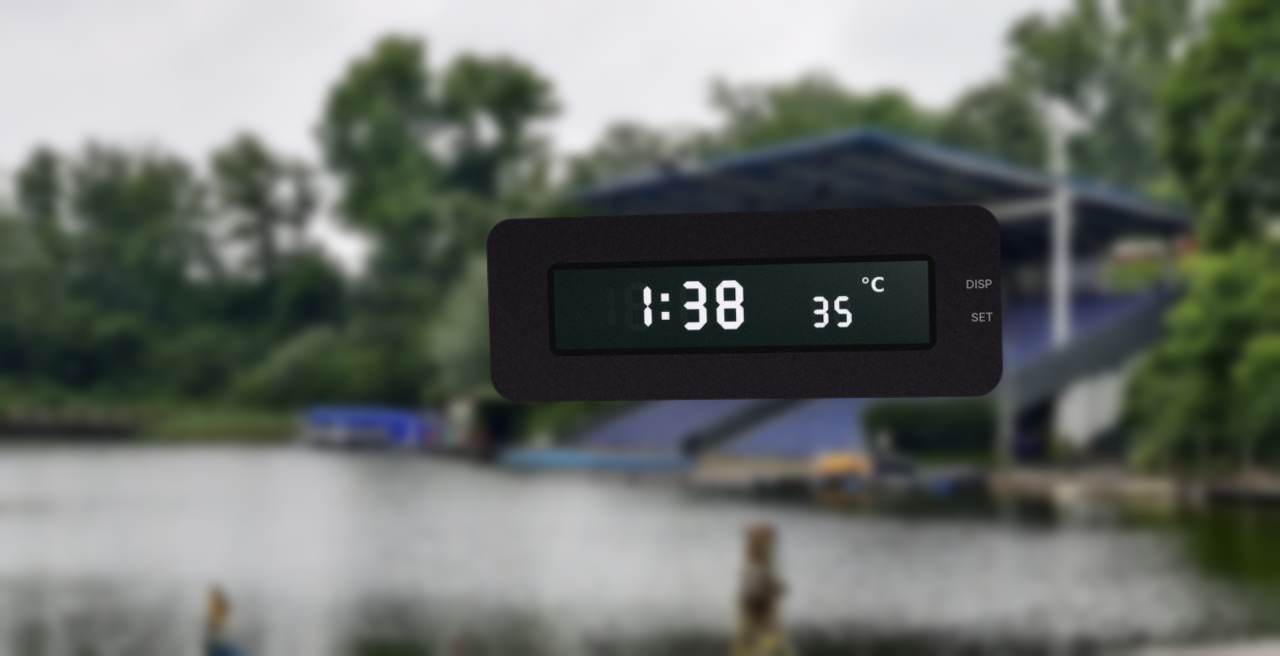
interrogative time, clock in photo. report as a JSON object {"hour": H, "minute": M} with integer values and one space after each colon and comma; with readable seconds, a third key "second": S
{"hour": 1, "minute": 38}
